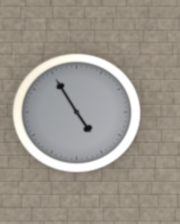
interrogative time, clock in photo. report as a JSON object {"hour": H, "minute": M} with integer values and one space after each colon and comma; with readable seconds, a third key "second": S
{"hour": 4, "minute": 55}
